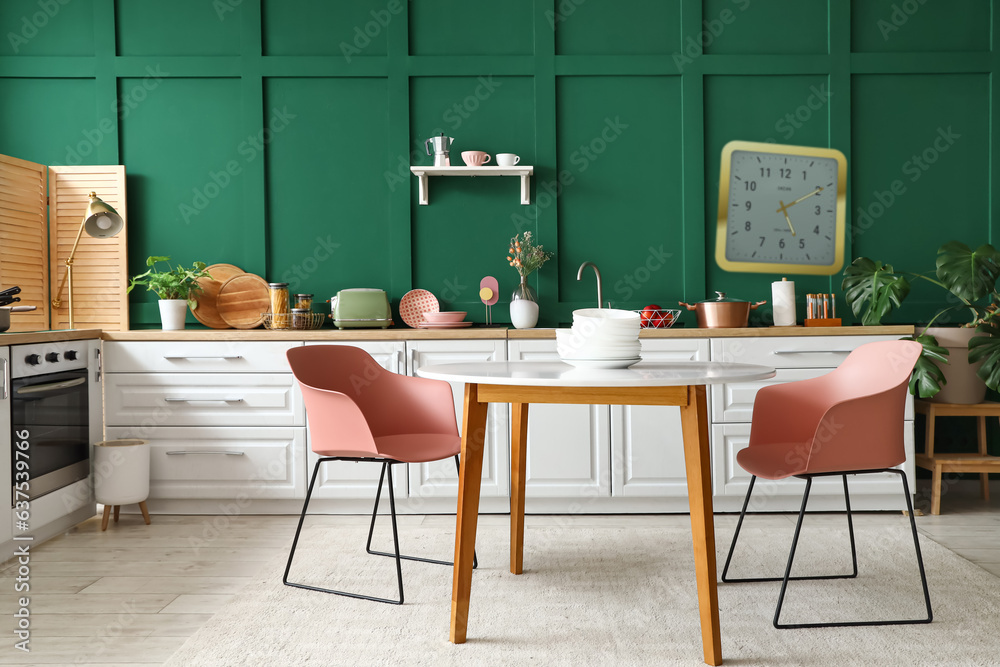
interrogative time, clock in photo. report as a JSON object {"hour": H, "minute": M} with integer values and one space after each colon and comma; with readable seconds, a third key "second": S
{"hour": 5, "minute": 10}
